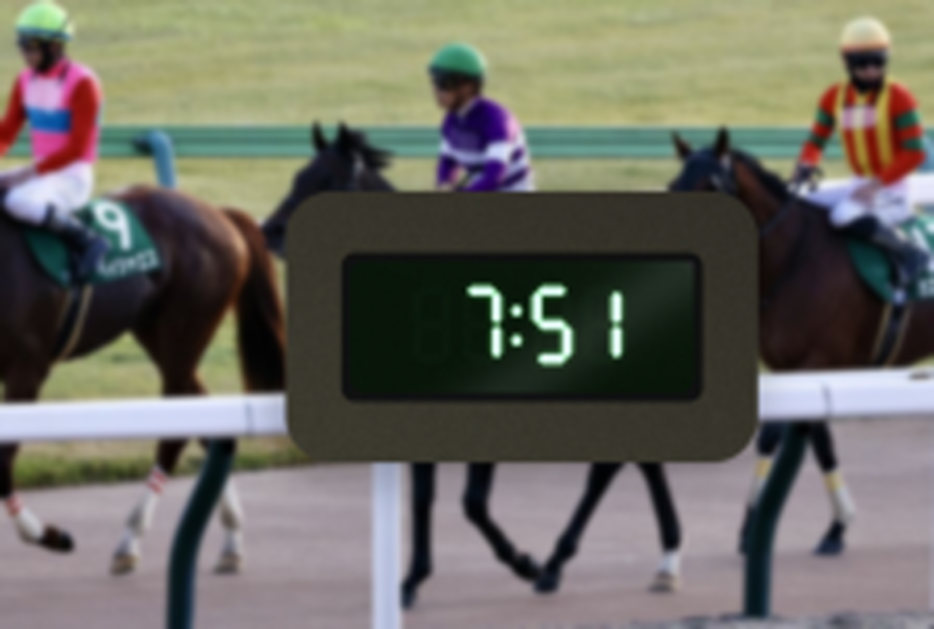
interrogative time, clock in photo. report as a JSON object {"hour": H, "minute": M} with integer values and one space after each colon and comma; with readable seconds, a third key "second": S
{"hour": 7, "minute": 51}
